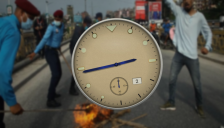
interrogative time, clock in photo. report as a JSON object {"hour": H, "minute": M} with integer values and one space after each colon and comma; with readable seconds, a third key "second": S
{"hour": 2, "minute": 44}
